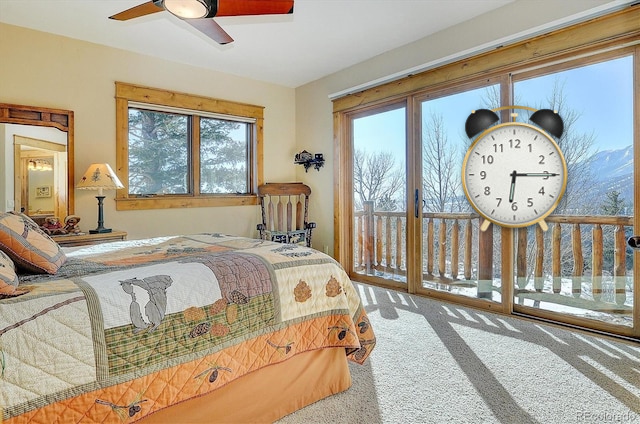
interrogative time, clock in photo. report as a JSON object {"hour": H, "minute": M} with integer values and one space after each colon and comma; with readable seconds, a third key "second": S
{"hour": 6, "minute": 15}
